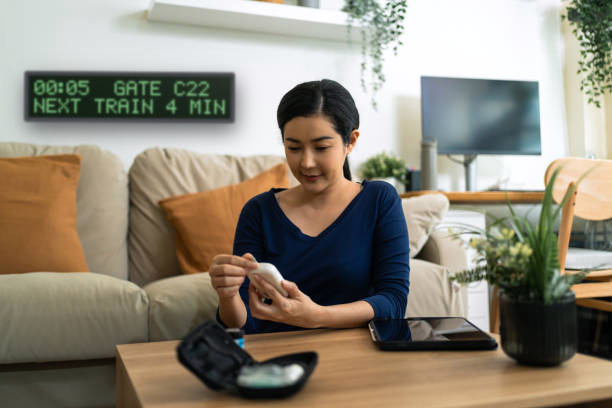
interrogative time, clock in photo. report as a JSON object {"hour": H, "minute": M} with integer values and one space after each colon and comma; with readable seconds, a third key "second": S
{"hour": 0, "minute": 5}
